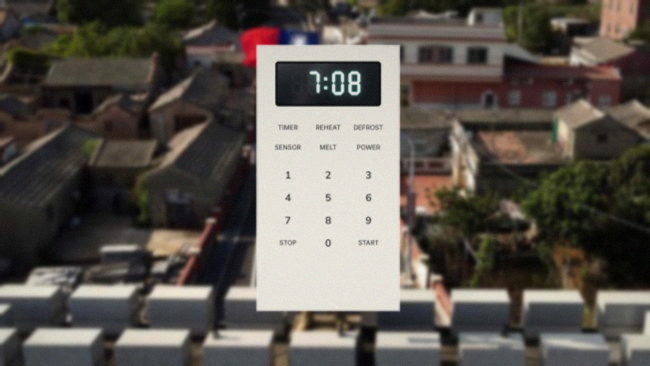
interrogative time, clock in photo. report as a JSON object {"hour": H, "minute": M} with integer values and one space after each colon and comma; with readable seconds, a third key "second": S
{"hour": 7, "minute": 8}
